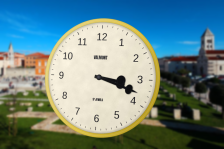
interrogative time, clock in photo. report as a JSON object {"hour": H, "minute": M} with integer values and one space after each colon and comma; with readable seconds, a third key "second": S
{"hour": 3, "minute": 18}
